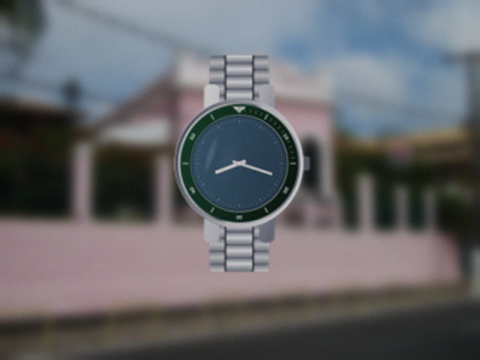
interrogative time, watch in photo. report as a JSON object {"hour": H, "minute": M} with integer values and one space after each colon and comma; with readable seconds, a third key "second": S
{"hour": 8, "minute": 18}
